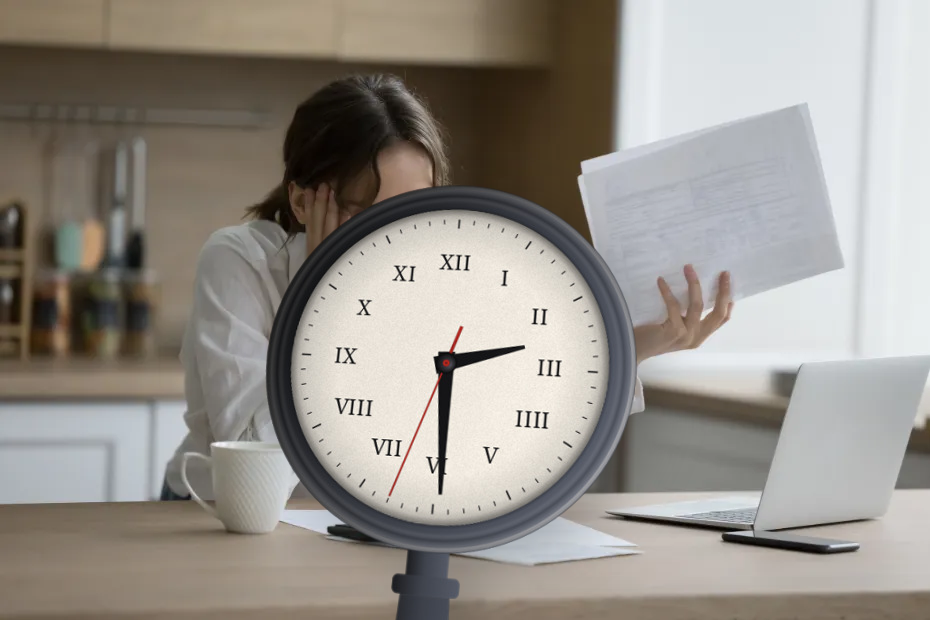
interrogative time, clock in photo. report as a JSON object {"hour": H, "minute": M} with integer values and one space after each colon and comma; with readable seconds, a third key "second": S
{"hour": 2, "minute": 29, "second": 33}
